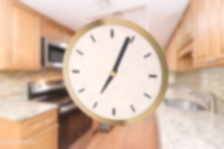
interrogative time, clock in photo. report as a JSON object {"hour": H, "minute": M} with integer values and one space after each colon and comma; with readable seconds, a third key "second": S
{"hour": 7, "minute": 4}
